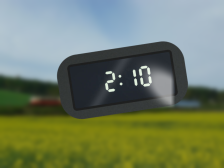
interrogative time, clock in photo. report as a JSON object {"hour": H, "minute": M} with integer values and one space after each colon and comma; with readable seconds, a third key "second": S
{"hour": 2, "minute": 10}
